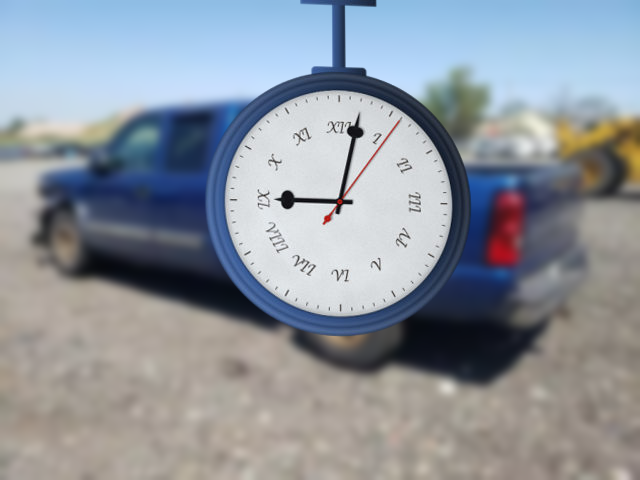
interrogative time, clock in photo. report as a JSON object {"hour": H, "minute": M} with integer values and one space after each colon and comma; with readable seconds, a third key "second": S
{"hour": 9, "minute": 2, "second": 6}
